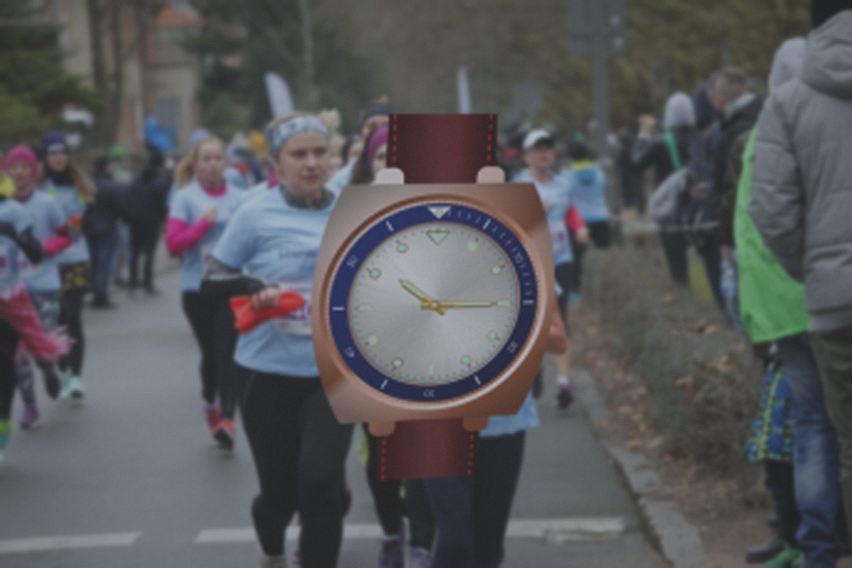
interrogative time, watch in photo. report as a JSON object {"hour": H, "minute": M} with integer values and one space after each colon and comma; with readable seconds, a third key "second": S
{"hour": 10, "minute": 15}
